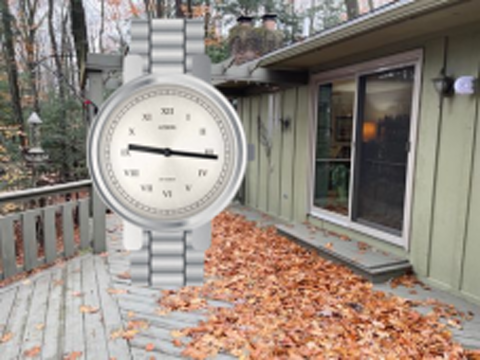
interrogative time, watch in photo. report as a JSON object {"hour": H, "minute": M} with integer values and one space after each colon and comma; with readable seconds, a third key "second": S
{"hour": 9, "minute": 16}
